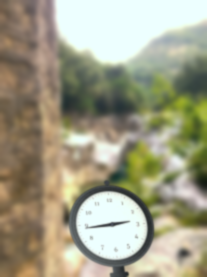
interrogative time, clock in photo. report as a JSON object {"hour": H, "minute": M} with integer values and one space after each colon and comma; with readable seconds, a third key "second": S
{"hour": 2, "minute": 44}
